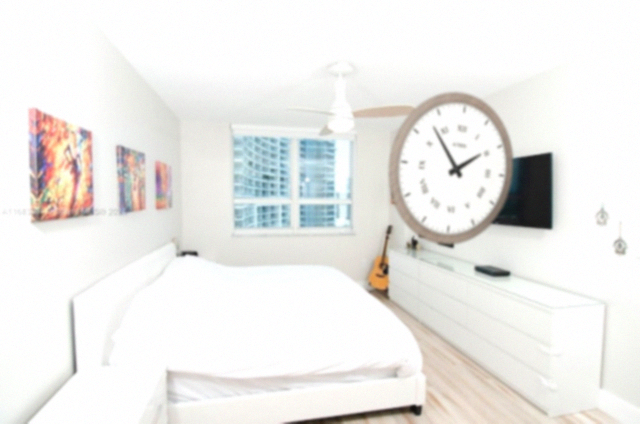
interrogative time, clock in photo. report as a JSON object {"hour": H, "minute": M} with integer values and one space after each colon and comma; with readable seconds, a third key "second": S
{"hour": 1, "minute": 53}
